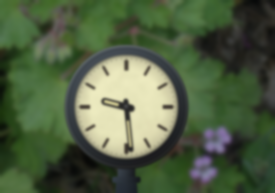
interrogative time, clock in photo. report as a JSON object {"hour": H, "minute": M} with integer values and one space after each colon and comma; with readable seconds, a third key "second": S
{"hour": 9, "minute": 29}
